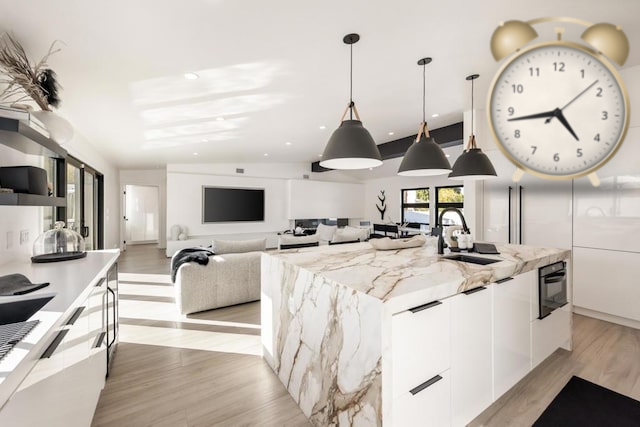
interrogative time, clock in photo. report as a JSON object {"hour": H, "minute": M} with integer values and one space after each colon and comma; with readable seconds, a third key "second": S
{"hour": 4, "minute": 43, "second": 8}
